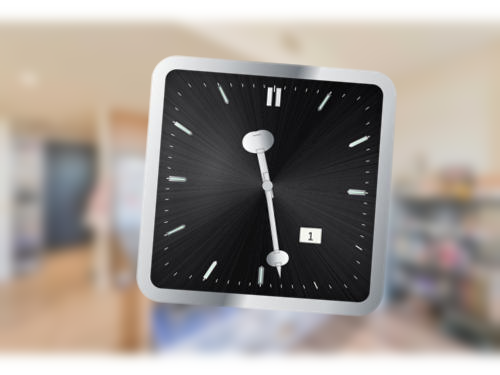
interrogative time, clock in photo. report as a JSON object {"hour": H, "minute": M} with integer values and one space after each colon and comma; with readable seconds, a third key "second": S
{"hour": 11, "minute": 28}
